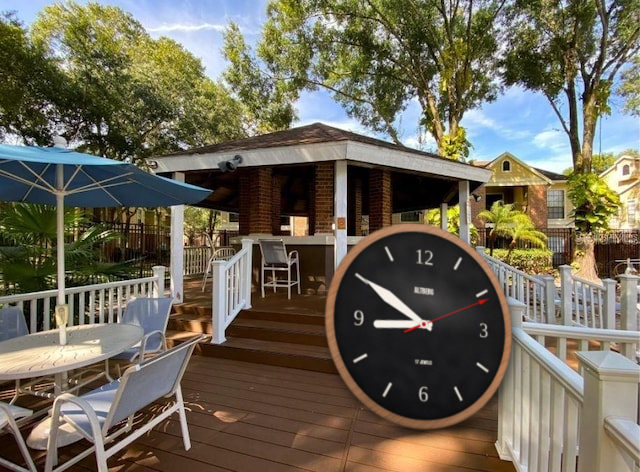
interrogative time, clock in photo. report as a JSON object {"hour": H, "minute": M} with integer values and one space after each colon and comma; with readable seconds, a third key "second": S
{"hour": 8, "minute": 50, "second": 11}
